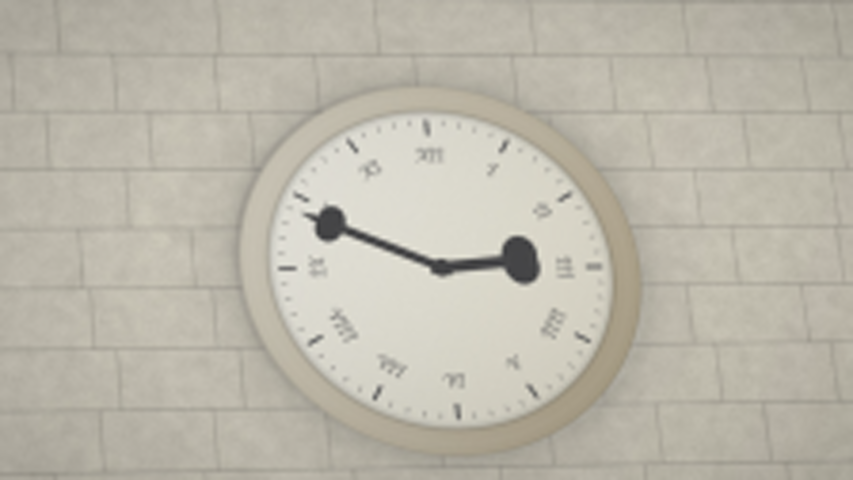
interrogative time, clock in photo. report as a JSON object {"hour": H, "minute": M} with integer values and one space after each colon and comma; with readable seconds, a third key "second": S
{"hour": 2, "minute": 49}
